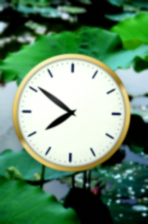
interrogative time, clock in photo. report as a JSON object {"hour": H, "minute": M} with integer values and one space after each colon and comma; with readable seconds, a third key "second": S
{"hour": 7, "minute": 51}
